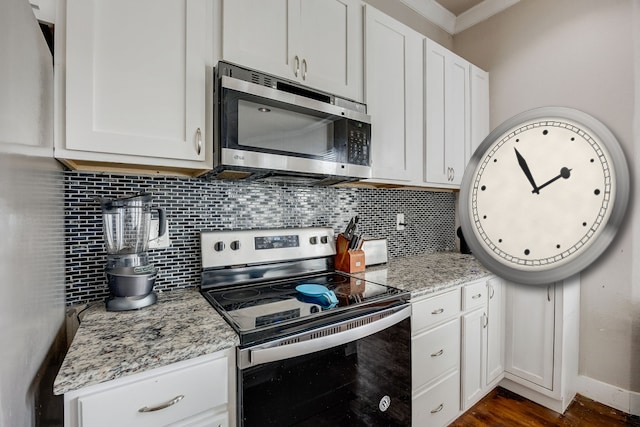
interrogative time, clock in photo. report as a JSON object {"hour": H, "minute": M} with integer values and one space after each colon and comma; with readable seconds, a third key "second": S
{"hour": 1, "minute": 54}
